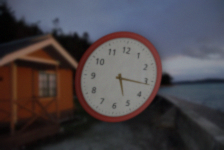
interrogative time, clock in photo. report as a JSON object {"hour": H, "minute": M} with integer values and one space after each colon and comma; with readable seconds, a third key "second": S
{"hour": 5, "minute": 16}
